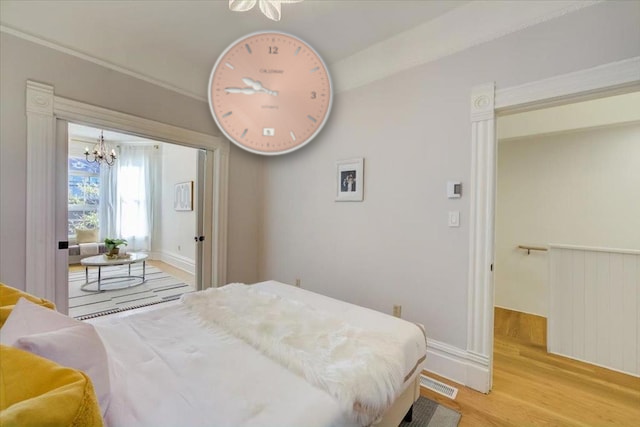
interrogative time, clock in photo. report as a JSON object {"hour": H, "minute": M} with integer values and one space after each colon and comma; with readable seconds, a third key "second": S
{"hour": 9, "minute": 45}
